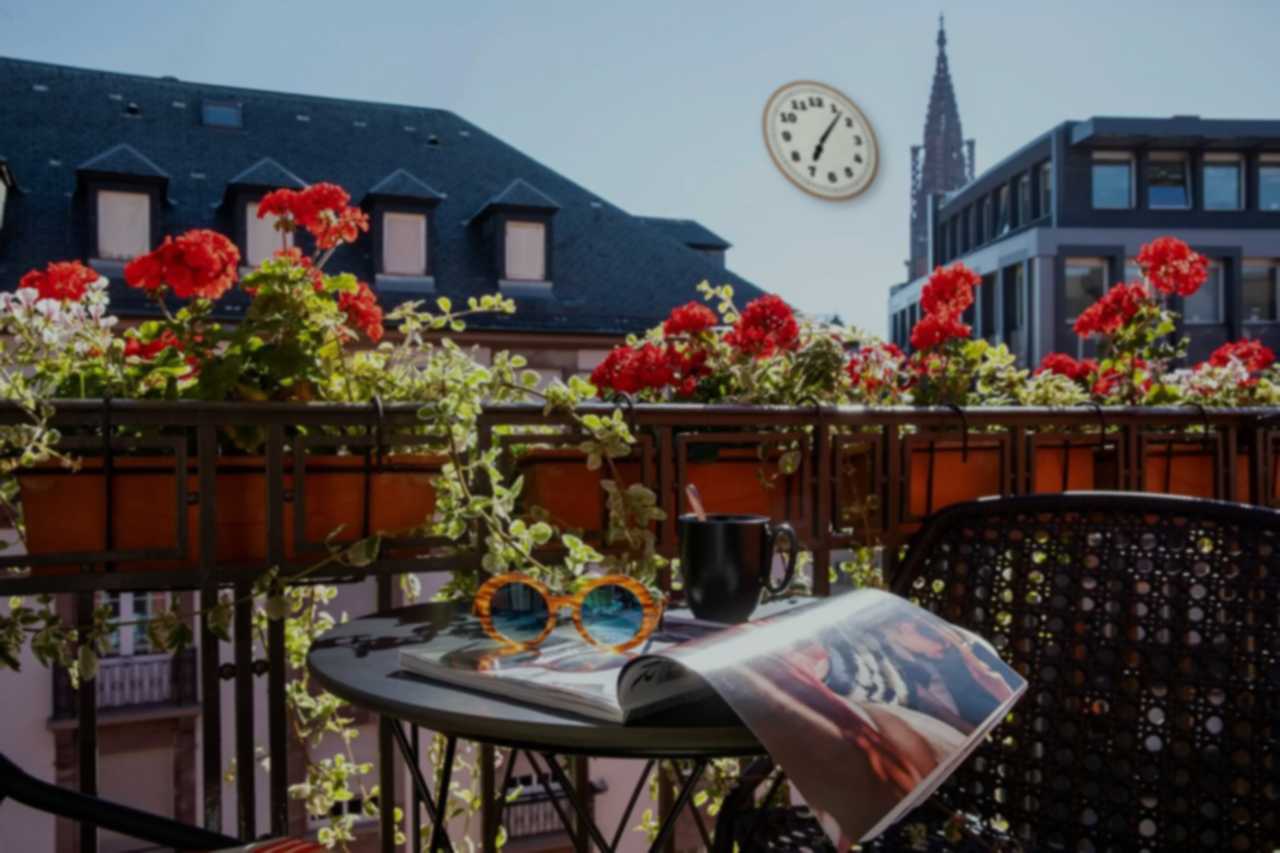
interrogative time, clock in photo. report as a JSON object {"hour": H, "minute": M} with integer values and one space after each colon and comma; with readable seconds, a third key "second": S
{"hour": 7, "minute": 7}
